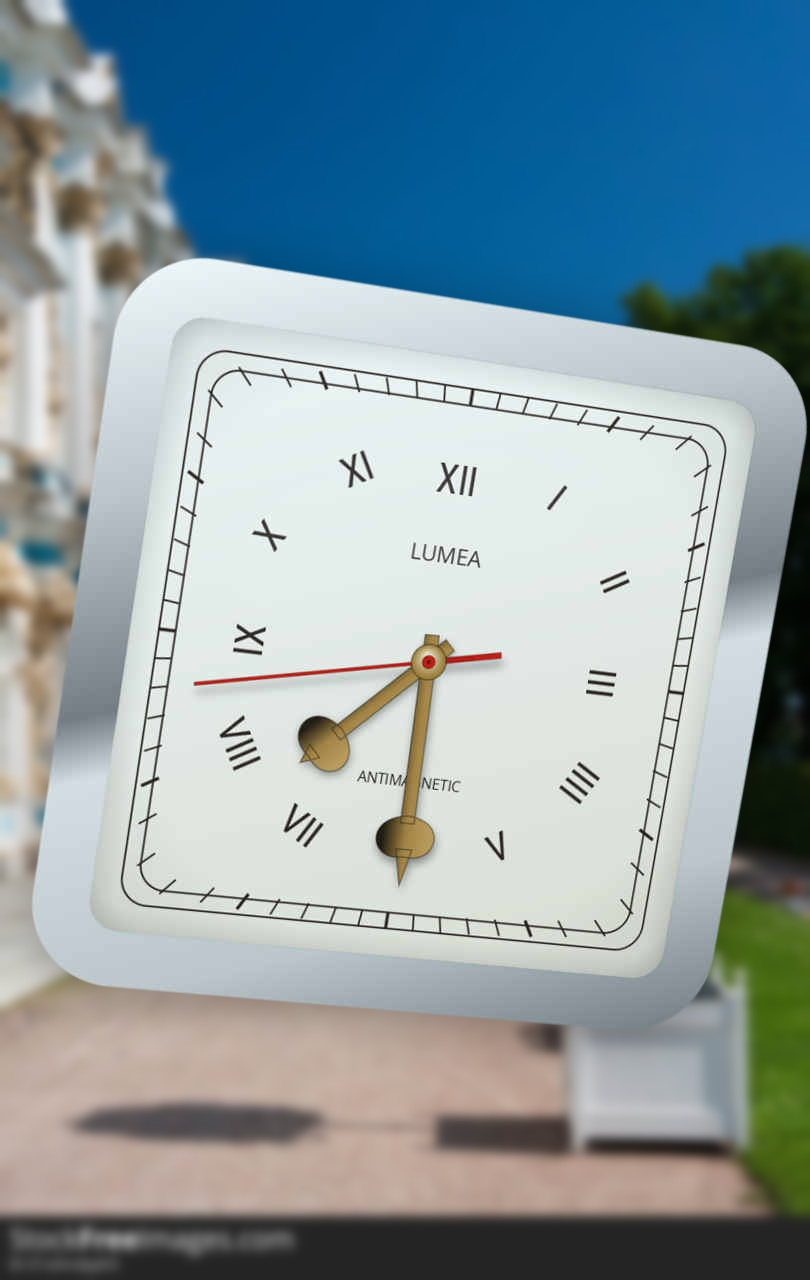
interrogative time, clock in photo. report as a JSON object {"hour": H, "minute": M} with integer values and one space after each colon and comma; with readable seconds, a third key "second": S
{"hour": 7, "minute": 29, "second": 43}
